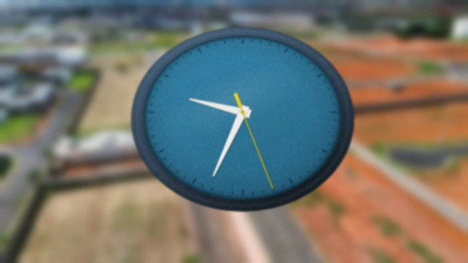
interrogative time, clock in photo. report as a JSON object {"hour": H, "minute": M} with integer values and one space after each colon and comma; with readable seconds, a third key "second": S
{"hour": 9, "minute": 33, "second": 27}
